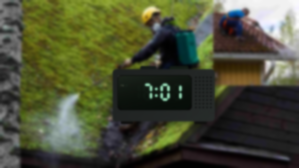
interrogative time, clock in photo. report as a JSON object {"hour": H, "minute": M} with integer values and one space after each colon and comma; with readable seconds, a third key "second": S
{"hour": 7, "minute": 1}
